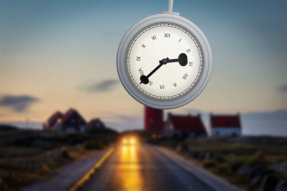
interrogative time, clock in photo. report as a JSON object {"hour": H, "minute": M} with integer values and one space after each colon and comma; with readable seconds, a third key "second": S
{"hour": 2, "minute": 37}
